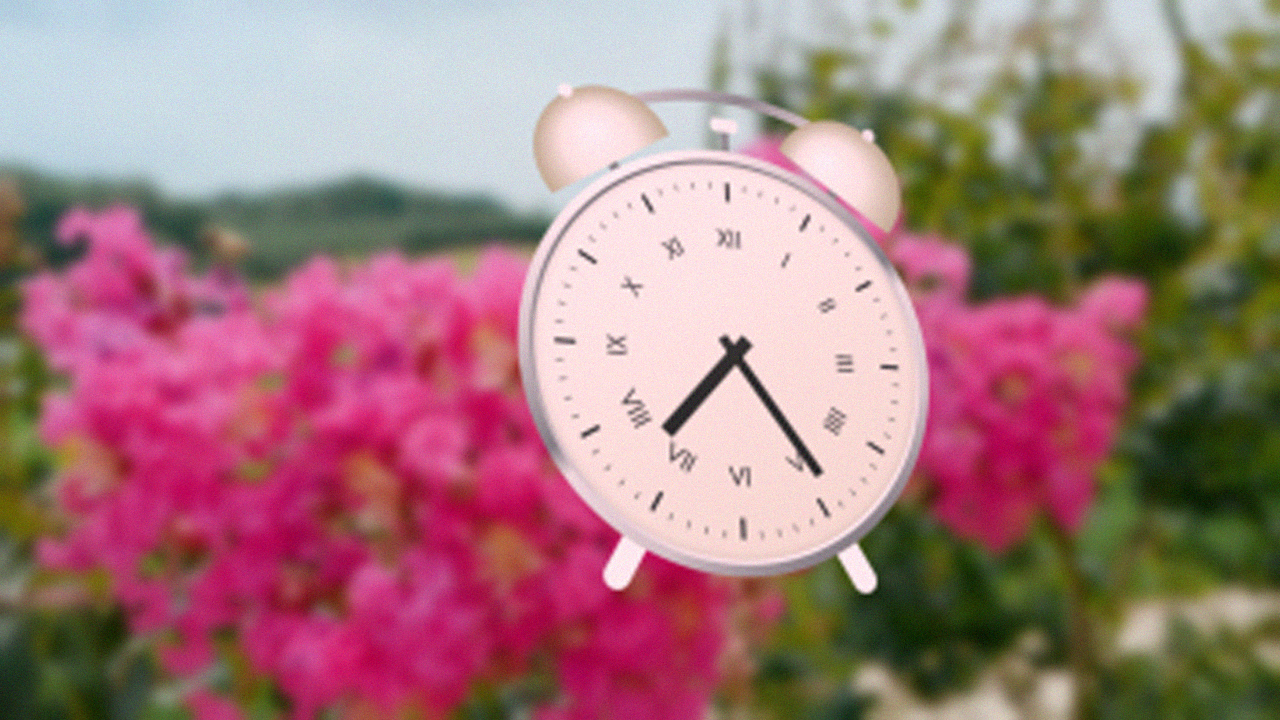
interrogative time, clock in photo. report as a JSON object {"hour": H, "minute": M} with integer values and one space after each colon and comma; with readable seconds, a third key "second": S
{"hour": 7, "minute": 24}
